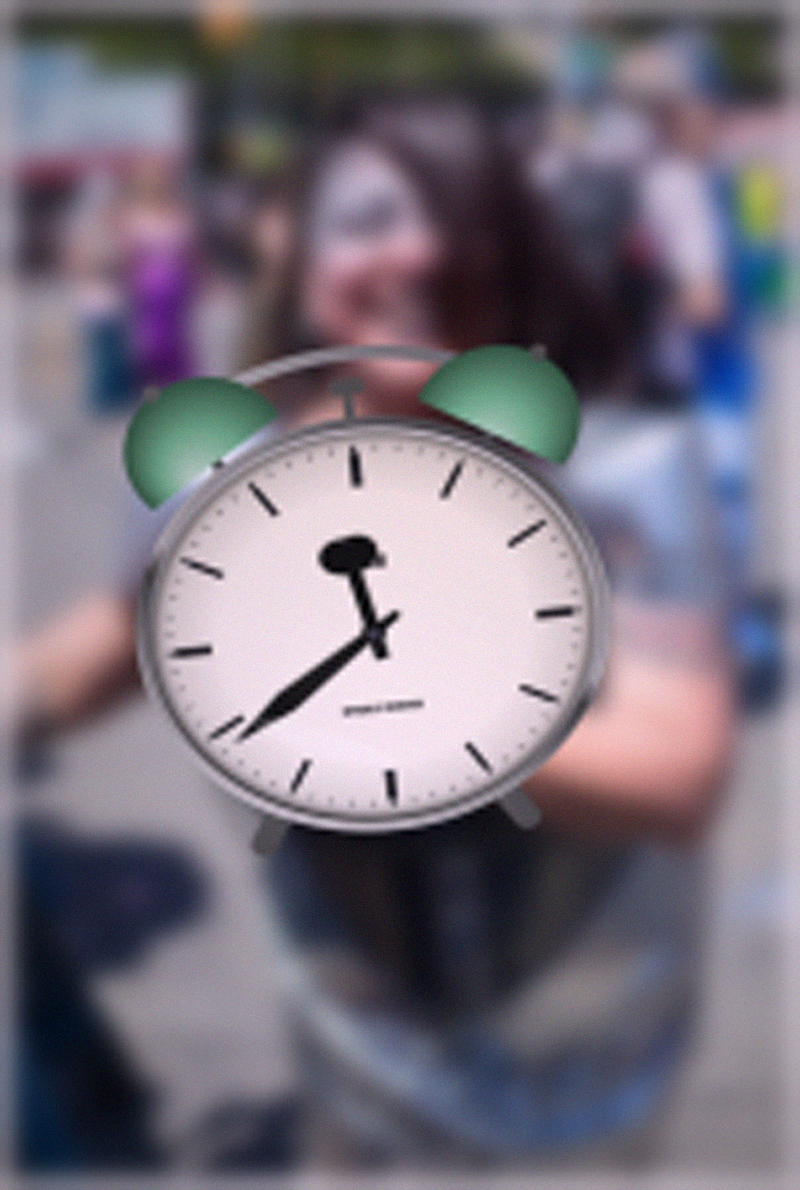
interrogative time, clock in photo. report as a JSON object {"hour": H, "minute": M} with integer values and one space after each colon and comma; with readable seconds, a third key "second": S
{"hour": 11, "minute": 39}
